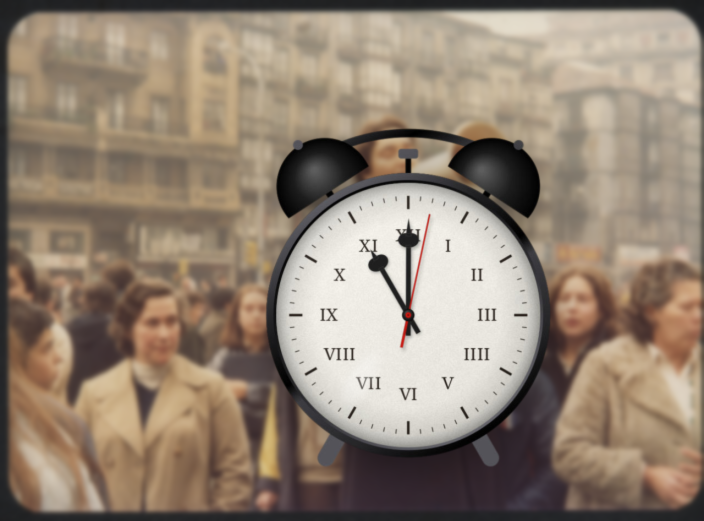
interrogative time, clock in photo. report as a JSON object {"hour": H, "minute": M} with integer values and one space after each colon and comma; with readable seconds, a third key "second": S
{"hour": 11, "minute": 0, "second": 2}
